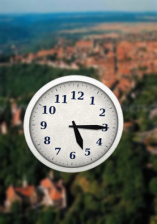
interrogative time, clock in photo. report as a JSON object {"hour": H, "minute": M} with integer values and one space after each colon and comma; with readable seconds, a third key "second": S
{"hour": 5, "minute": 15}
